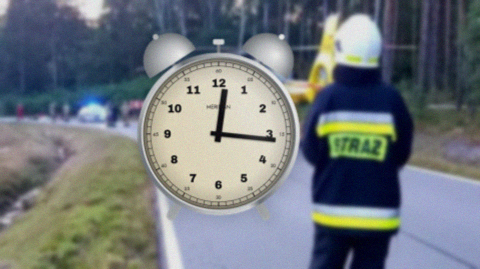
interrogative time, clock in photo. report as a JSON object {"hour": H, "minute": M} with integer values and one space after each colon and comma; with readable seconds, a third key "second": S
{"hour": 12, "minute": 16}
